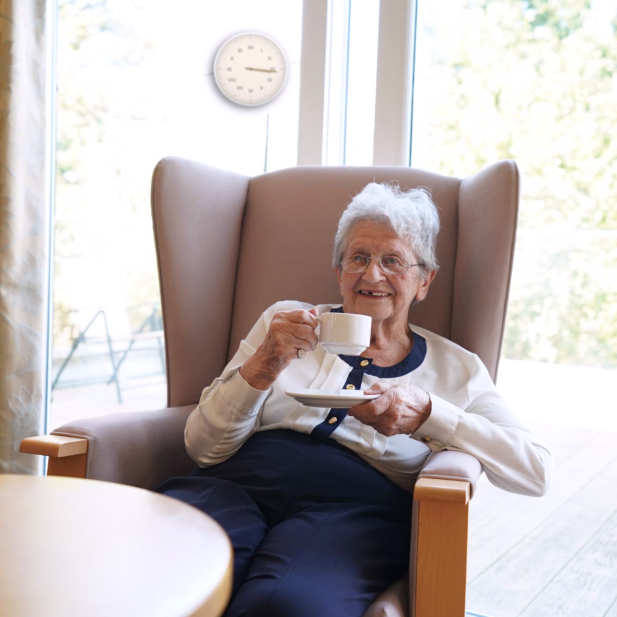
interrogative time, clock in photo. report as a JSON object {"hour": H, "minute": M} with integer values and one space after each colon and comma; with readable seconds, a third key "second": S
{"hour": 3, "minute": 16}
